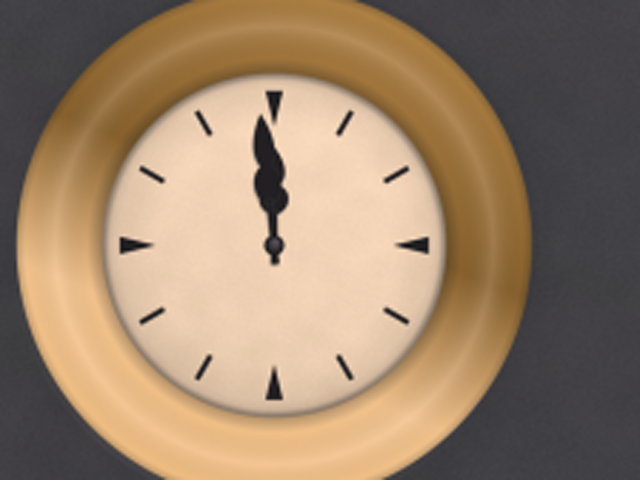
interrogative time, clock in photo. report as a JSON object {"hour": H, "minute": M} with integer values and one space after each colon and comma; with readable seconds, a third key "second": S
{"hour": 11, "minute": 59}
